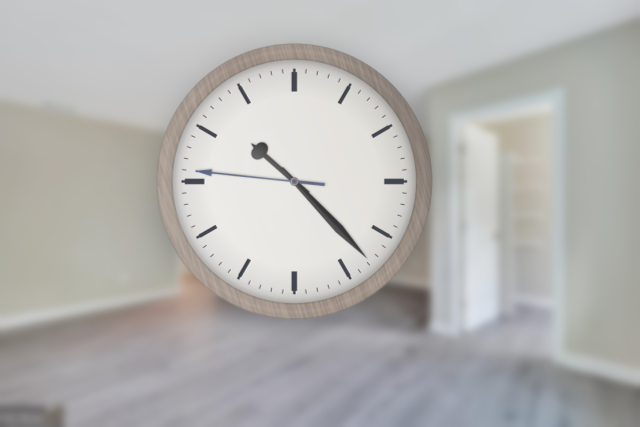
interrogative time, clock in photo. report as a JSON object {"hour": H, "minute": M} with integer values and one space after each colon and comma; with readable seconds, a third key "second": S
{"hour": 10, "minute": 22, "second": 46}
